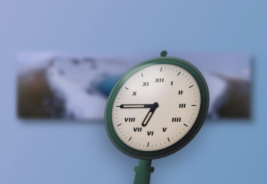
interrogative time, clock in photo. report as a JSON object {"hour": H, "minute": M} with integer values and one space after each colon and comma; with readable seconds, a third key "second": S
{"hour": 6, "minute": 45}
